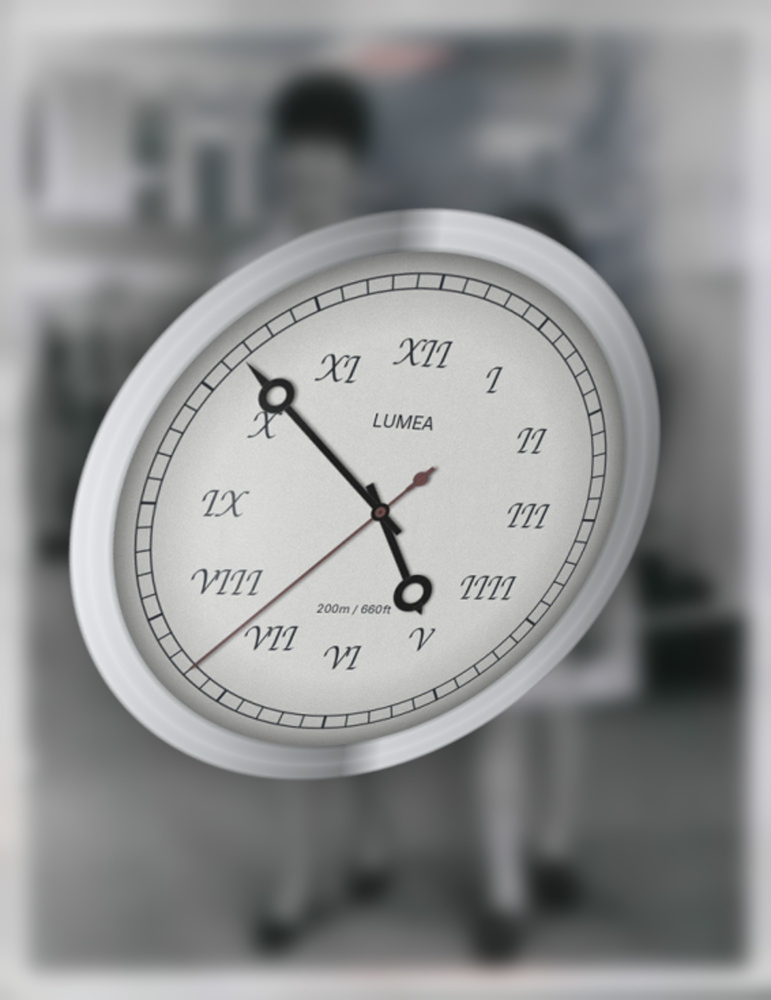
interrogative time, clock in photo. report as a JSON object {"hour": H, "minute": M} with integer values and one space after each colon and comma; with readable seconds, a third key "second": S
{"hour": 4, "minute": 51, "second": 37}
